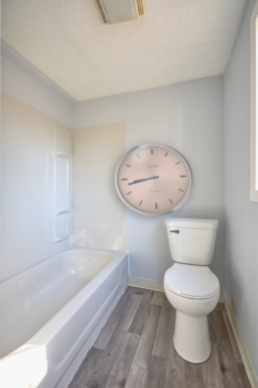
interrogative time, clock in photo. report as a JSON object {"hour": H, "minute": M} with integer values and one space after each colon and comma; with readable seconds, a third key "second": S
{"hour": 8, "minute": 43}
